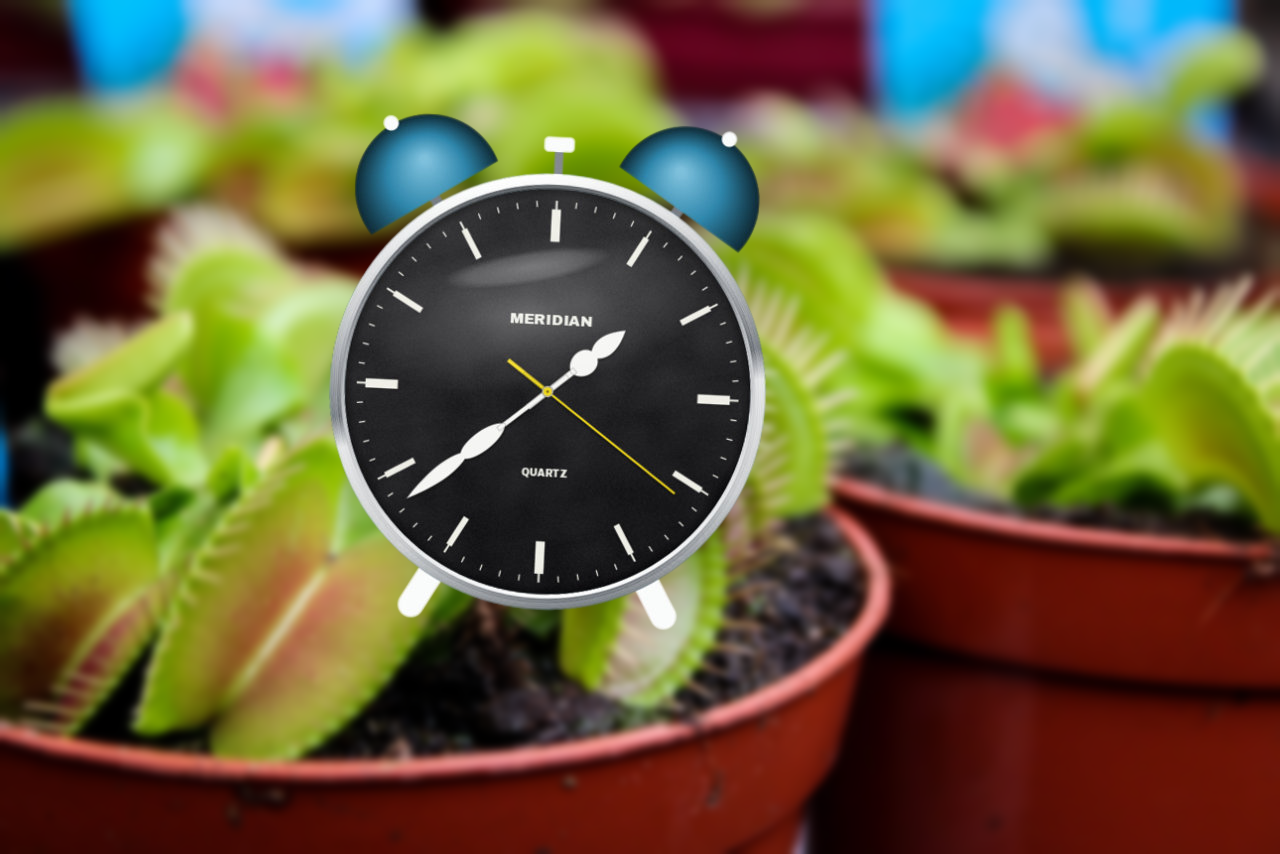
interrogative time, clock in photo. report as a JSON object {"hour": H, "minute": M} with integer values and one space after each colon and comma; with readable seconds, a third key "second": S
{"hour": 1, "minute": 38, "second": 21}
